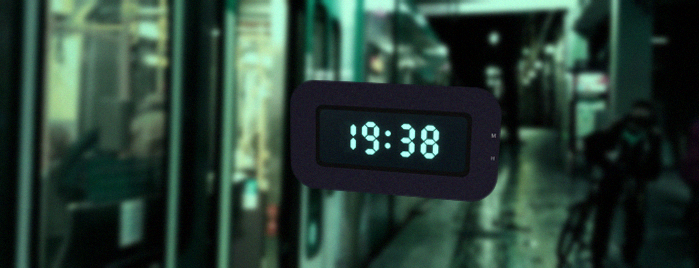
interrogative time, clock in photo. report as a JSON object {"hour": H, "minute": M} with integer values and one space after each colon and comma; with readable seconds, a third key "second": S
{"hour": 19, "minute": 38}
